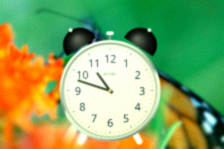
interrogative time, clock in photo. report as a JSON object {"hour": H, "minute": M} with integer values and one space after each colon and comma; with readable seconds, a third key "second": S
{"hour": 10, "minute": 48}
